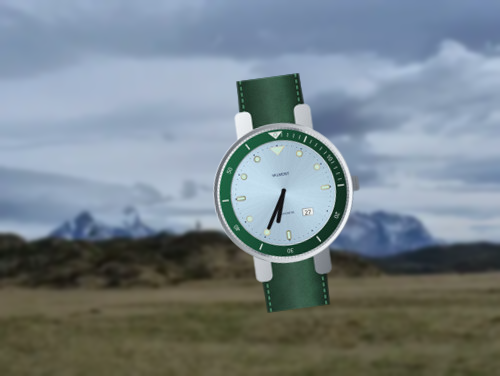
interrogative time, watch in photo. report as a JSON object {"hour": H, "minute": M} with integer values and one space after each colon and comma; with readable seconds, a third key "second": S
{"hour": 6, "minute": 35}
